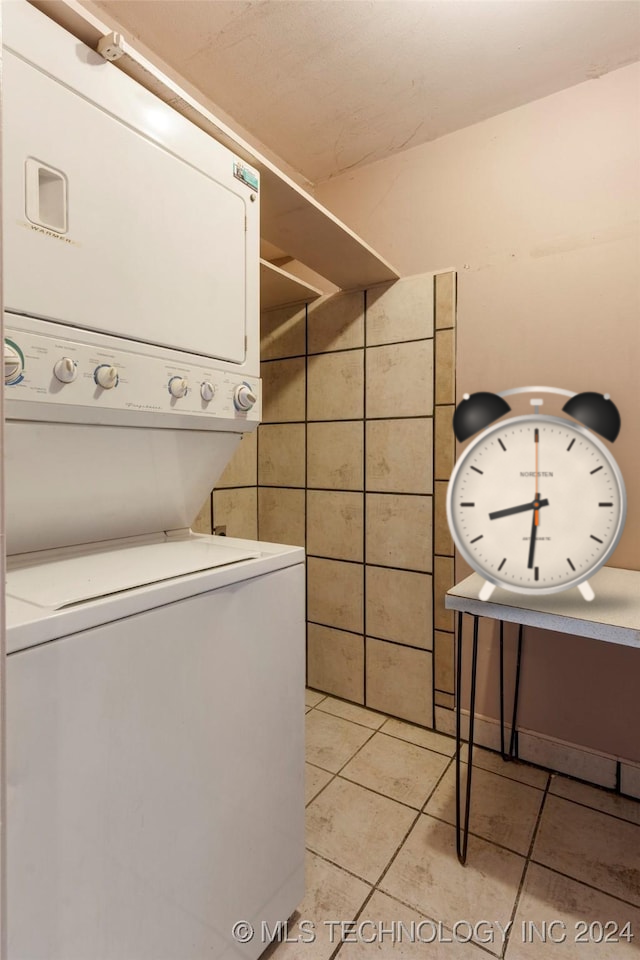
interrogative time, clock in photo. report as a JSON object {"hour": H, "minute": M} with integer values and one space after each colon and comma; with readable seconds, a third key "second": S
{"hour": 8, "minute": 31, "second": 0}
